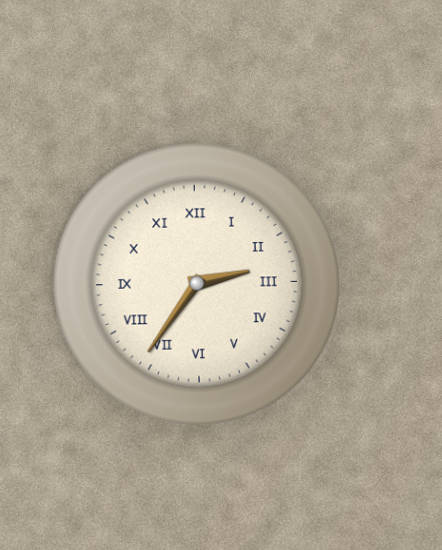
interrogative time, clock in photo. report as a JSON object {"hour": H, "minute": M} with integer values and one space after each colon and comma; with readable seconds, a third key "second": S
{"hour": 2, "minute": 36}
